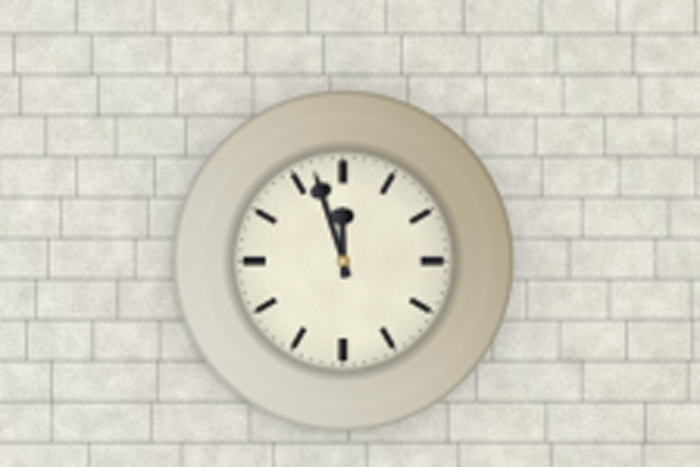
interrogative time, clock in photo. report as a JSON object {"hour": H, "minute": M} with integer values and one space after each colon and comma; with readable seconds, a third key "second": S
{"hour": 11, "minute": 57}
